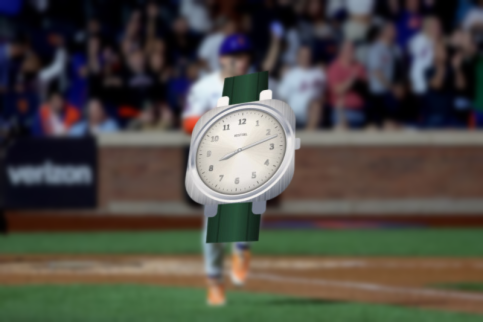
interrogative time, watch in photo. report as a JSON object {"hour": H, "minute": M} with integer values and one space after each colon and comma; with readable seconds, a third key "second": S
{"hour": 8, "minute": 12}
